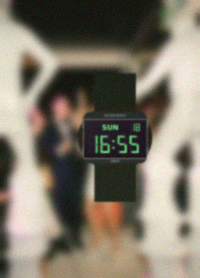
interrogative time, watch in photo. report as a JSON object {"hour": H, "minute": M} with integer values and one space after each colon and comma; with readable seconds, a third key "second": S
{"hour": 16, "minute": 55}
